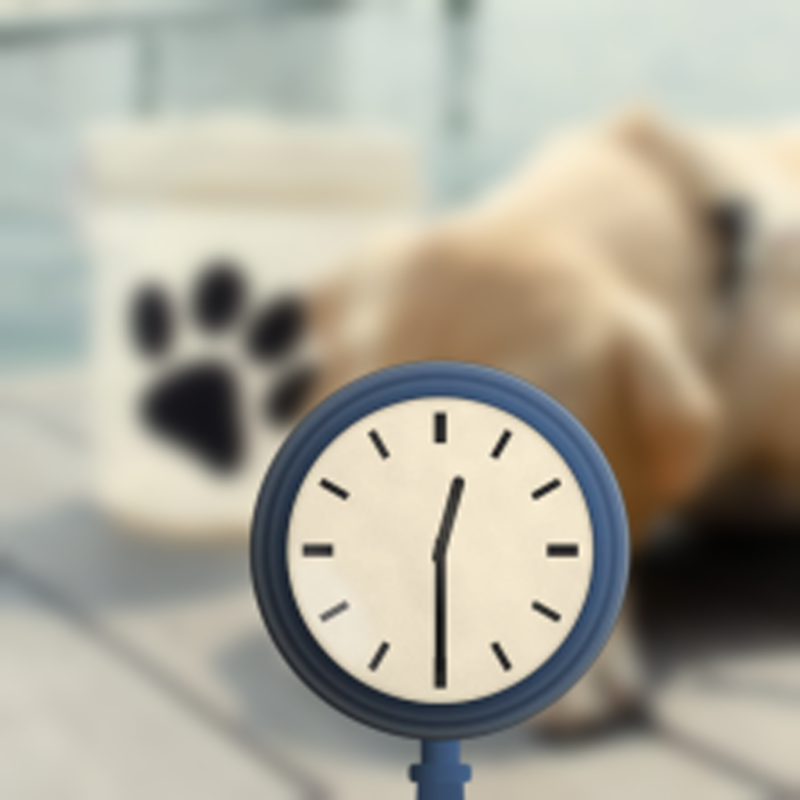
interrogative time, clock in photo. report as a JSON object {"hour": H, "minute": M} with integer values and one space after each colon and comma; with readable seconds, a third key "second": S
{"hour": 12, "minute": 30}
